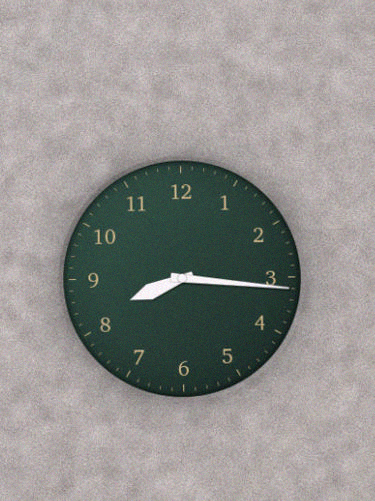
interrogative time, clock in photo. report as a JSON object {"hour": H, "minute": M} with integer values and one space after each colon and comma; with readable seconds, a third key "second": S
{"hour": 8, "minute": 16}
